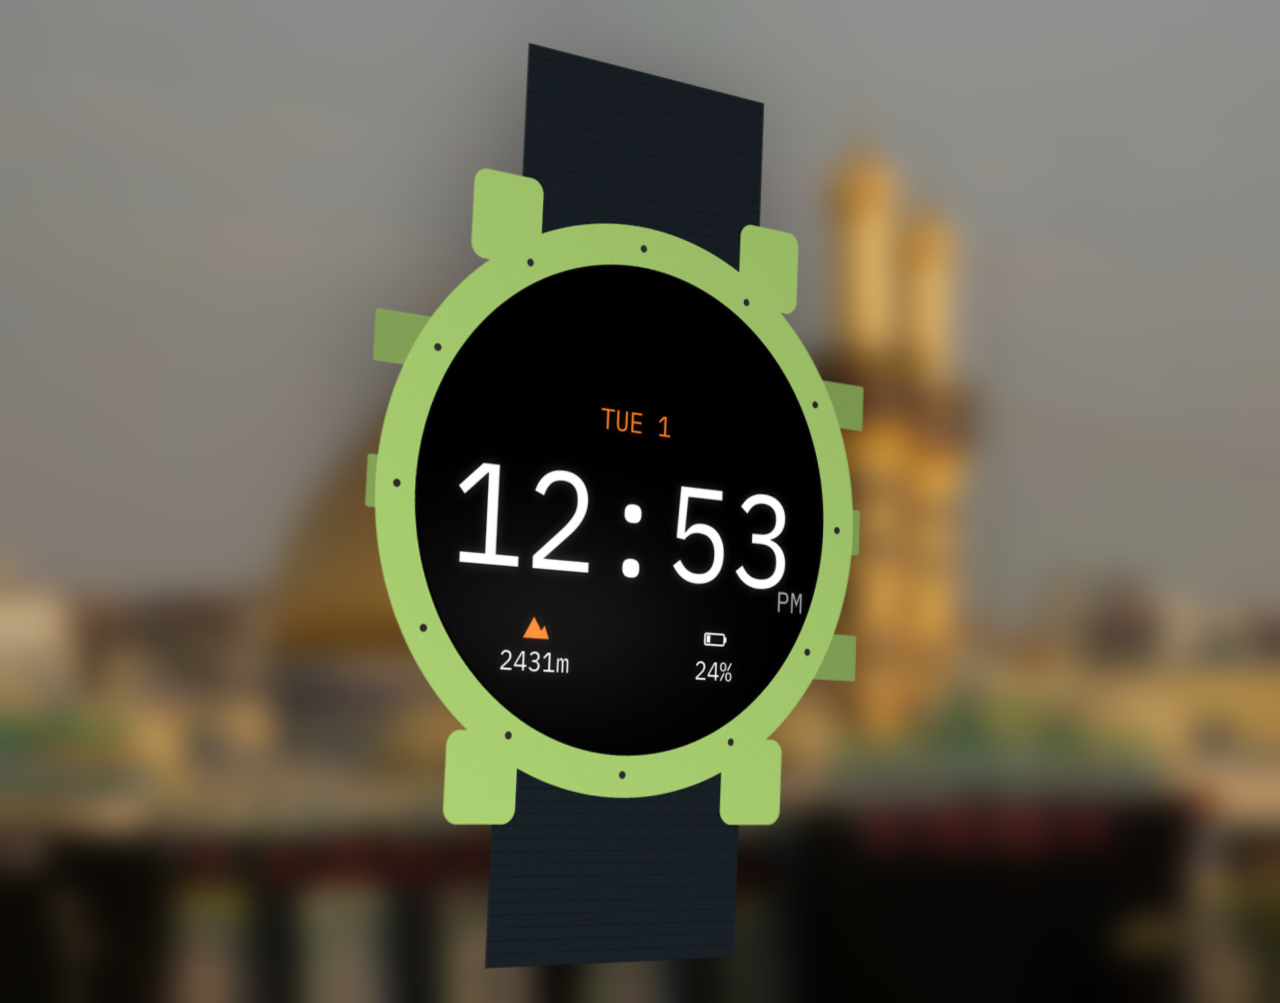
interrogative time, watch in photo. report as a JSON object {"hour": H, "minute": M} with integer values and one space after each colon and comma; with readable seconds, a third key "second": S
{"hour": 12, "minute": 53}
